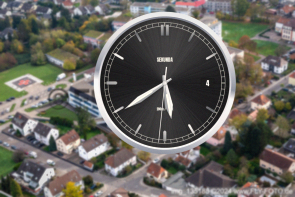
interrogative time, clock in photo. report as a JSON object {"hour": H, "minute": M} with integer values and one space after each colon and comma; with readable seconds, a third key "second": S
{"hour": 5, "minute": 39, "second": 31}
